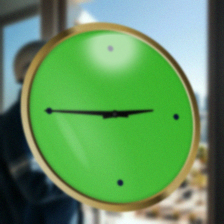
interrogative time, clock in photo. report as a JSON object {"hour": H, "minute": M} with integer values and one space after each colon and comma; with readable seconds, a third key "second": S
{"hour": 2, "minute": 45}
